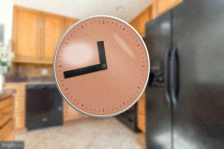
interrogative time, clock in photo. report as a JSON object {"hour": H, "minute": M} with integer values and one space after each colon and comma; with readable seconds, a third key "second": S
{"hour": 11, "minute": 43}
